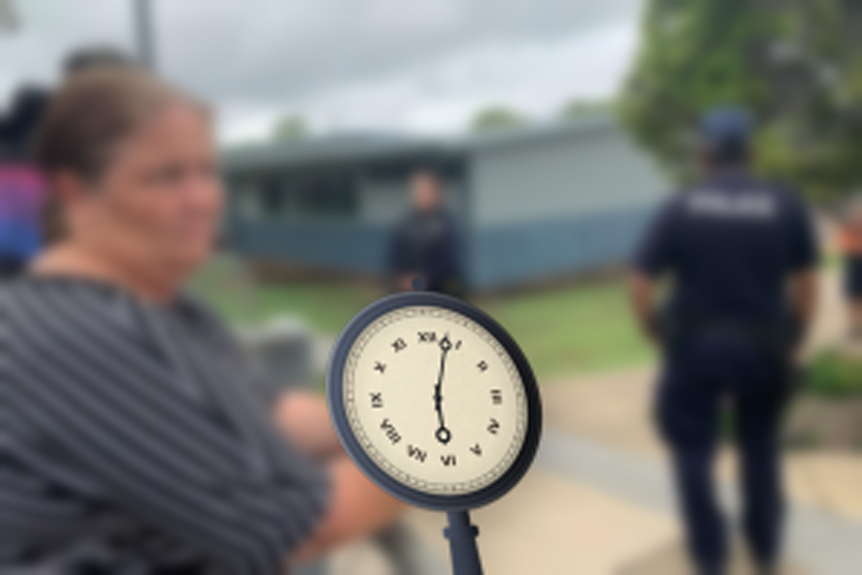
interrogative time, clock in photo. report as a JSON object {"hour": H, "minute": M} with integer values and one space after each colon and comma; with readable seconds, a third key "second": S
{"hour": 6, "minute": 3}
